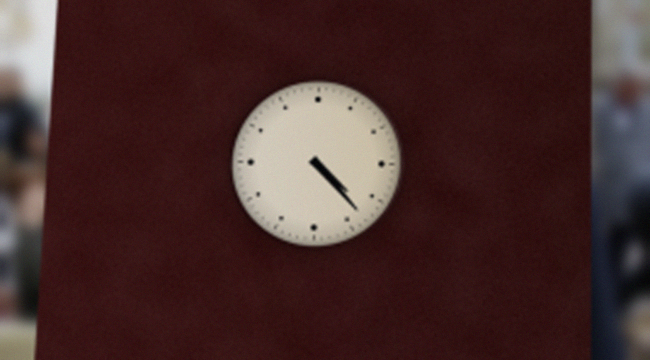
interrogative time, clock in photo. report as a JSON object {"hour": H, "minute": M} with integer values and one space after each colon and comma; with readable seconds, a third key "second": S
{"hour": 4, "minute": 23}
